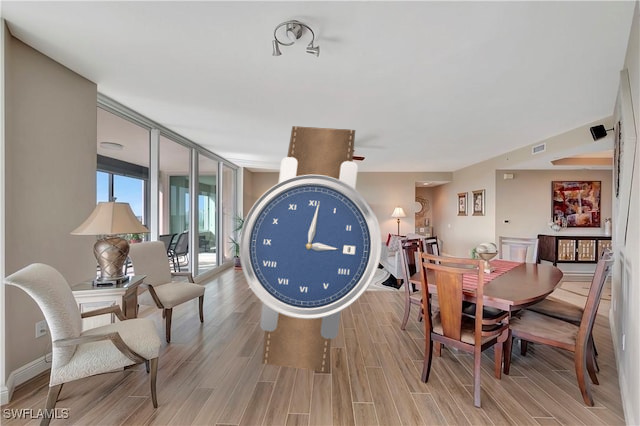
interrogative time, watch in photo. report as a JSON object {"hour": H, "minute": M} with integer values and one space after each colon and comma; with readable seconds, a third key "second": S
{"hour": 3, "minute": 1}
